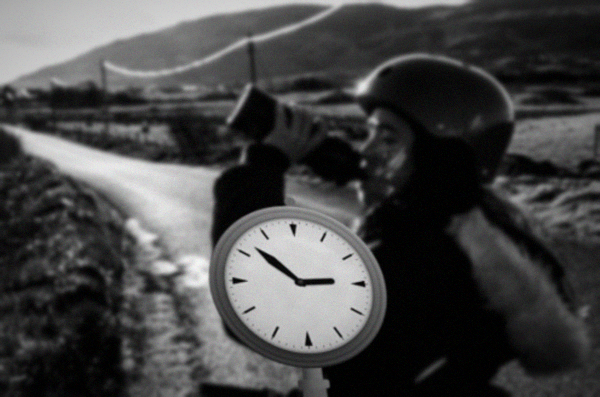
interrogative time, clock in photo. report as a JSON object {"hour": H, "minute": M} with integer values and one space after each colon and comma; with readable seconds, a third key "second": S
{"hour": 2, "minute": 52}
